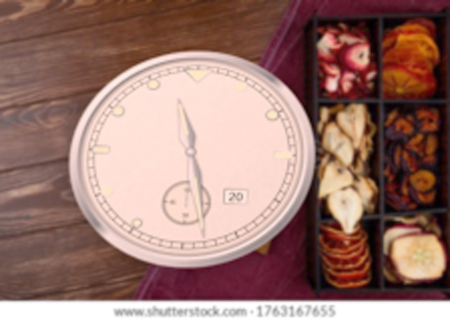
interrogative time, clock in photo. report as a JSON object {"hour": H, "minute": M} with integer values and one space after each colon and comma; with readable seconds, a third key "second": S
{"hour": 11, "minute": 28}
